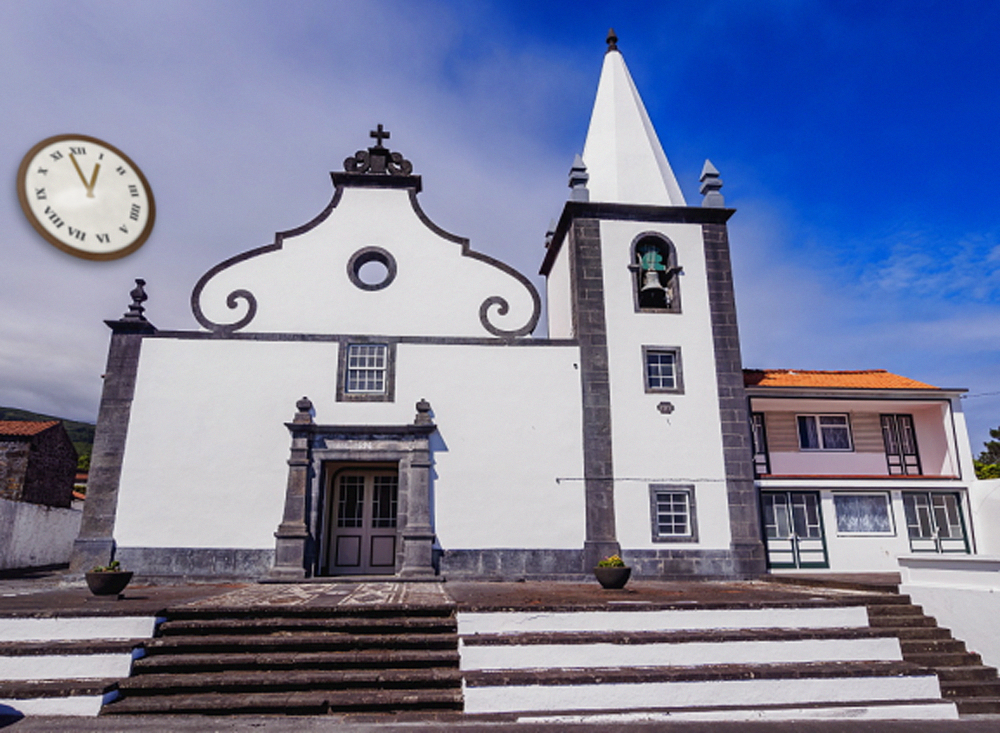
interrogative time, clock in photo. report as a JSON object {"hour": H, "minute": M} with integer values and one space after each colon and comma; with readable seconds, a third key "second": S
{"hour": 12, "minute": 58}
